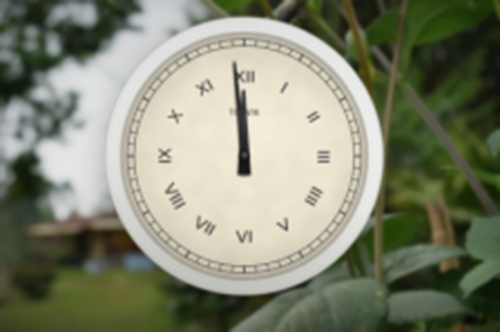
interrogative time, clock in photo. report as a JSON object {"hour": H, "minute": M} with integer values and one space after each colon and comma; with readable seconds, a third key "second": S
{"hour": 11, "minute": 59}
